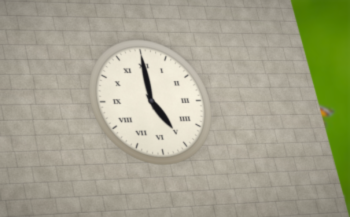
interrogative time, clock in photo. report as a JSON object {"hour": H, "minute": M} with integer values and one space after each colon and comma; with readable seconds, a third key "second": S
{"hour": 5, "minute": 0}
